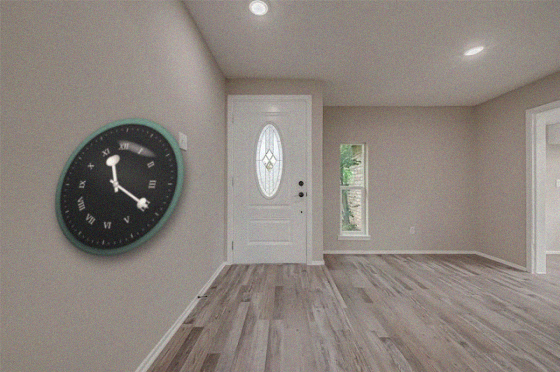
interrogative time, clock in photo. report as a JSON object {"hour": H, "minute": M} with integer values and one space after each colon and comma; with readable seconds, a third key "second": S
{"hour": 11, "minute": 20}
